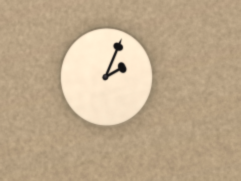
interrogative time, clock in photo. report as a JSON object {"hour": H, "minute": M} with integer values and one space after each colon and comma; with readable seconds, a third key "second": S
{"hour": 2, "minute": 4}
